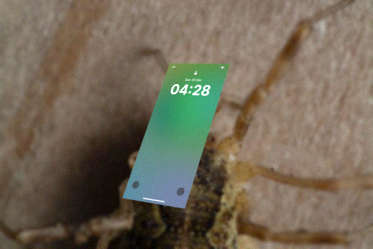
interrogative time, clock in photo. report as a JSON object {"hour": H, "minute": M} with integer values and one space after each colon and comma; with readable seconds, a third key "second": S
{"hour": 4, "minute": 28}
